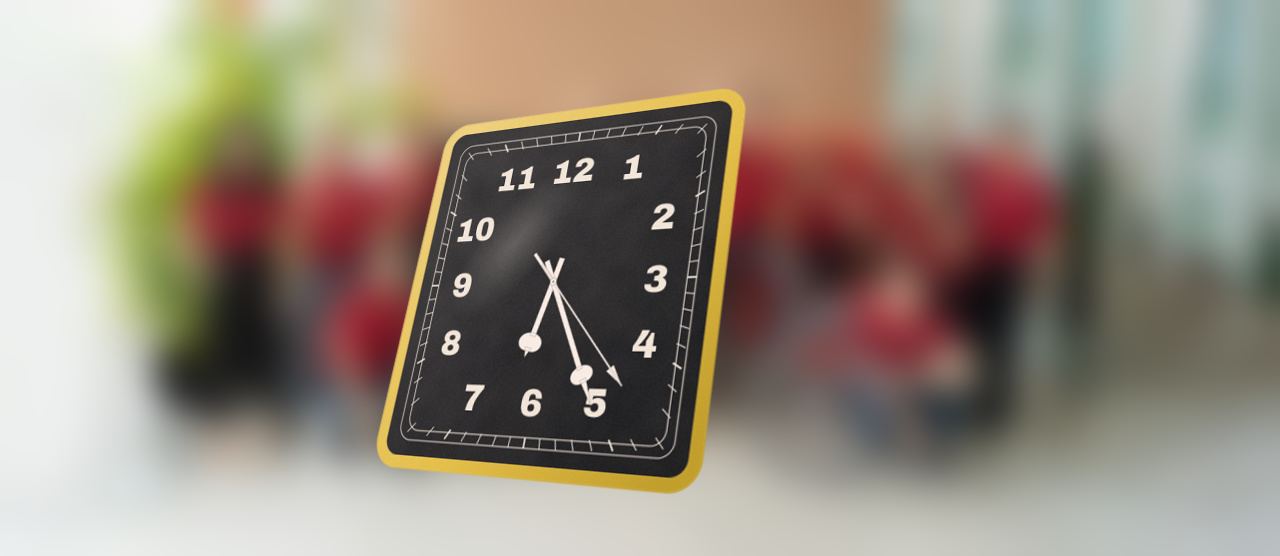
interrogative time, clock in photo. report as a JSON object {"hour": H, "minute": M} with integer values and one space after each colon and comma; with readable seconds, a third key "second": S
{"hour": 6, "minute": 25, "second": 23}
